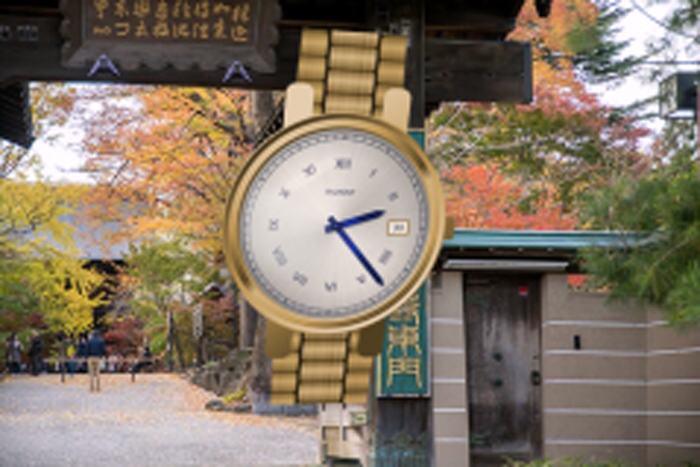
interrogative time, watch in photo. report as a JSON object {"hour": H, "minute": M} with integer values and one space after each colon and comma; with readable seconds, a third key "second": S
{"hour": 2, "minute": 23}
